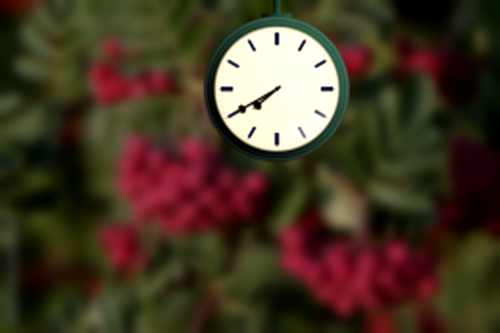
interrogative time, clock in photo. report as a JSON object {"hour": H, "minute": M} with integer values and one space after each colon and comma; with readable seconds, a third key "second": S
{"hour": 7, "minute": 40}
